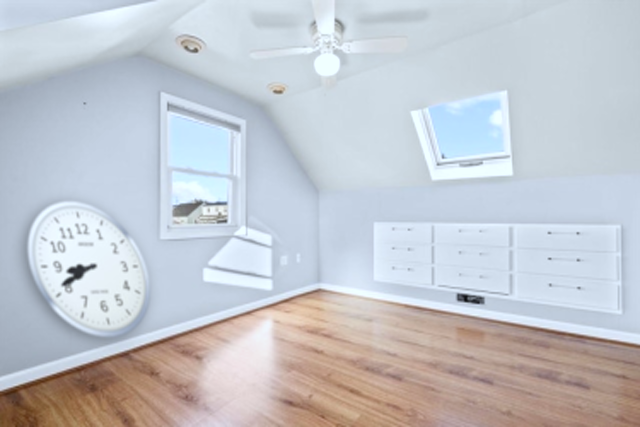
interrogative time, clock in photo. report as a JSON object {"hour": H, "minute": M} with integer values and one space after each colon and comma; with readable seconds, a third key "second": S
{"hour": 8, "minute": 41}
